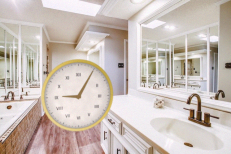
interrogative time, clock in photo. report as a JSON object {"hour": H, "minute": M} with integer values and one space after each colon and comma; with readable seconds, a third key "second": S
{"hour": 9, "minute": 5}
